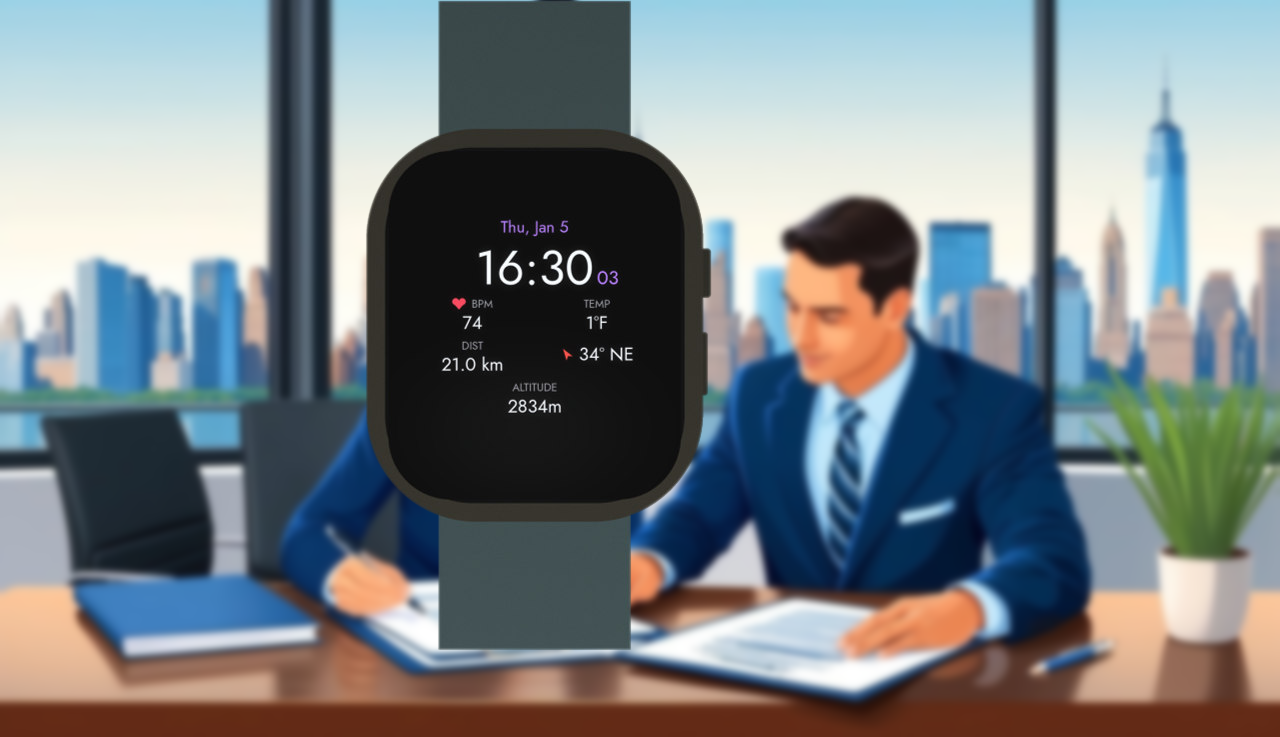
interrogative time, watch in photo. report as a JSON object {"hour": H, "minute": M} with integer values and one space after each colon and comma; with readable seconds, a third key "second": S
{"hour": 16, "minute": 30, "second": 3}
